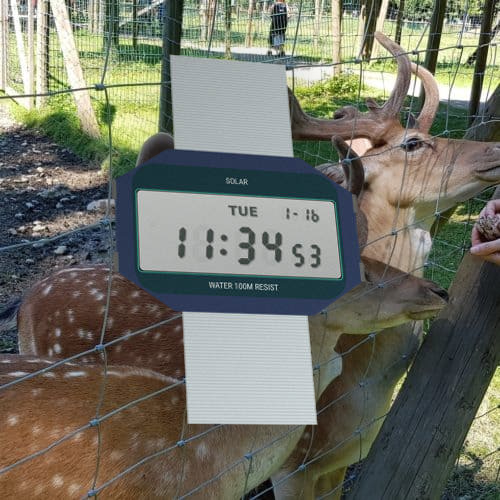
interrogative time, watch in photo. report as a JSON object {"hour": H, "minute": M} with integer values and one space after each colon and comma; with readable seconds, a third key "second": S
{"hour": 11, "minute": 34, "second": 53}
